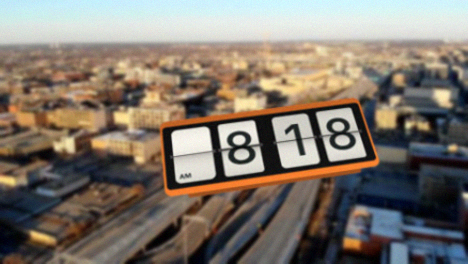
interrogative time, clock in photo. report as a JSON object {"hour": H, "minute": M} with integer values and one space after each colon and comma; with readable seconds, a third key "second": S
{"hour": 8, "minute": 18}
